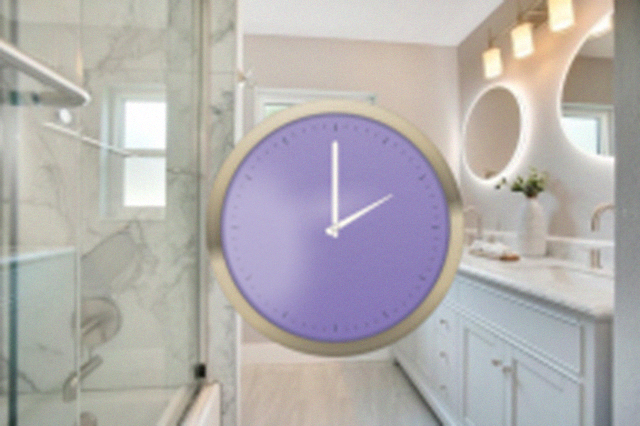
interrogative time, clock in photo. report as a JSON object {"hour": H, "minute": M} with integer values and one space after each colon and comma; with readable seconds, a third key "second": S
{"hour": 2, "minute": 0}
